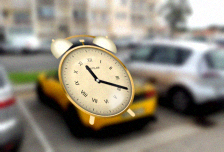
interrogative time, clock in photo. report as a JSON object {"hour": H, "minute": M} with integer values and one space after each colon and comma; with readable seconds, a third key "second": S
{"hour": 11, "minute": 19}
